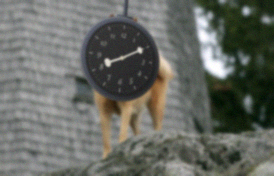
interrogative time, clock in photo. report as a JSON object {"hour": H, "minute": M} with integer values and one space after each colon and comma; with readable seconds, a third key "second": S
{"hour": 8, "minute": 10}
